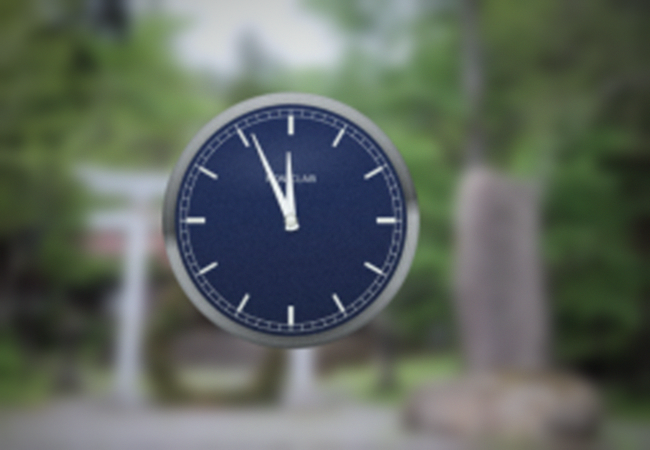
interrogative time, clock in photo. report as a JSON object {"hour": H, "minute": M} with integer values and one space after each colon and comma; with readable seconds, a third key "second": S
{"hour": 11, "minute": 56}
